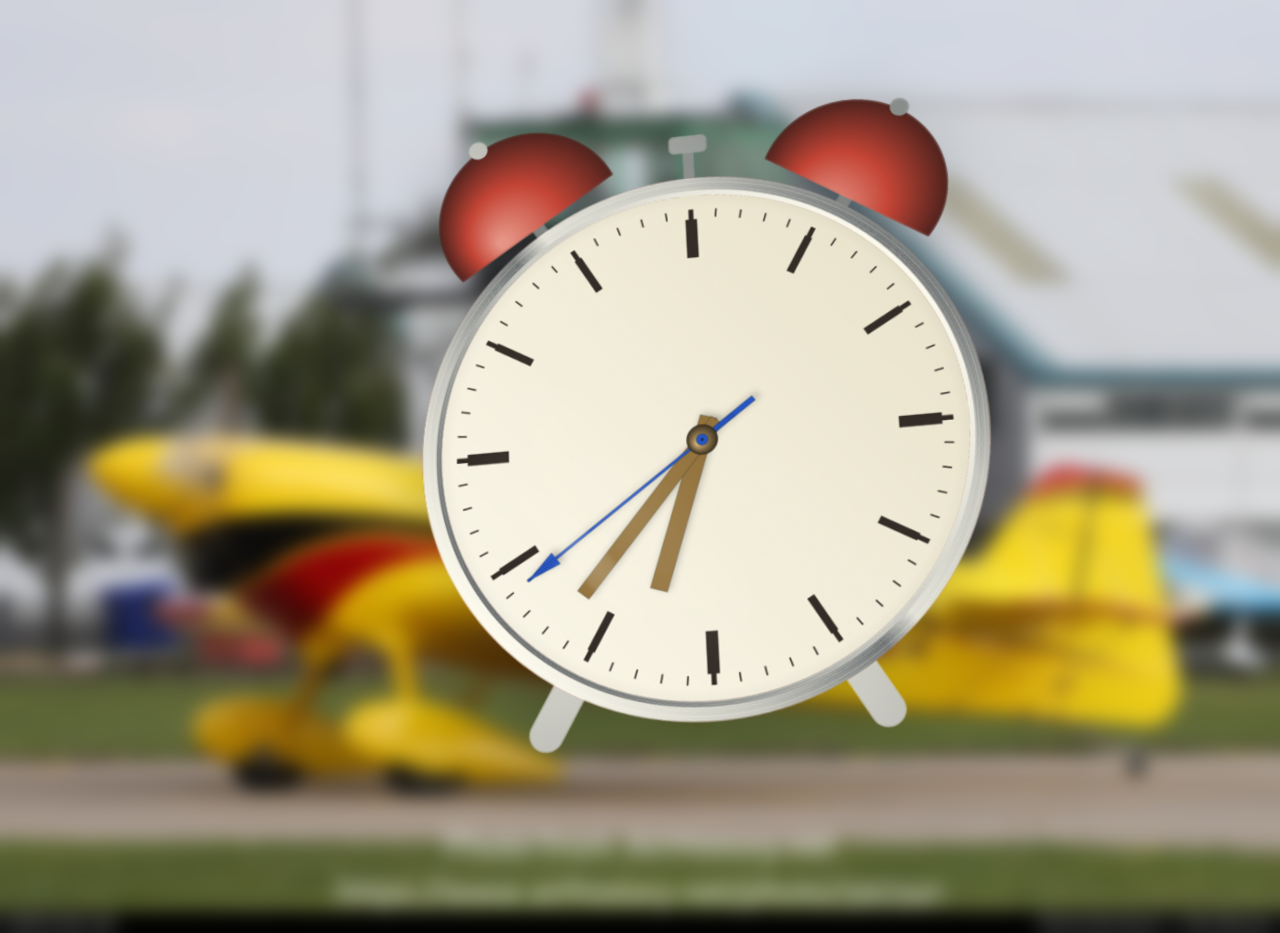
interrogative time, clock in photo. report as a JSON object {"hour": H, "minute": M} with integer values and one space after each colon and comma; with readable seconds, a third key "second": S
{"hour": 6, "minute": 36, "second": 39}
